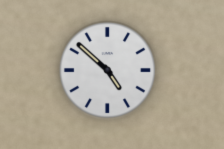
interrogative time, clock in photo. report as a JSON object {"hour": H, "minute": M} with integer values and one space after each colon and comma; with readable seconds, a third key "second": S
{"hour": 4, "minute": 52}
